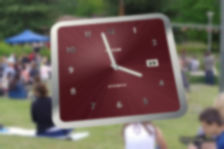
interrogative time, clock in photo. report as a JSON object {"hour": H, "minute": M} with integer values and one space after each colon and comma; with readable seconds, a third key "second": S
{"hour": 3, "minute": 58}
